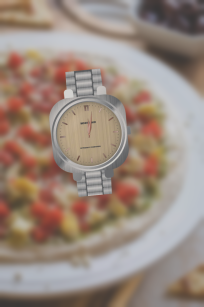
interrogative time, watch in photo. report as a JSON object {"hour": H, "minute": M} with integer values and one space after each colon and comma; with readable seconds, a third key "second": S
{"hour": 12, "minute": 2}
